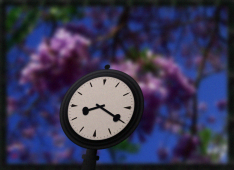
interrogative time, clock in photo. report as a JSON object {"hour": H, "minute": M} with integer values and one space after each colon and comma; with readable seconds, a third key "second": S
{"hour": 8, "minute": 20}
